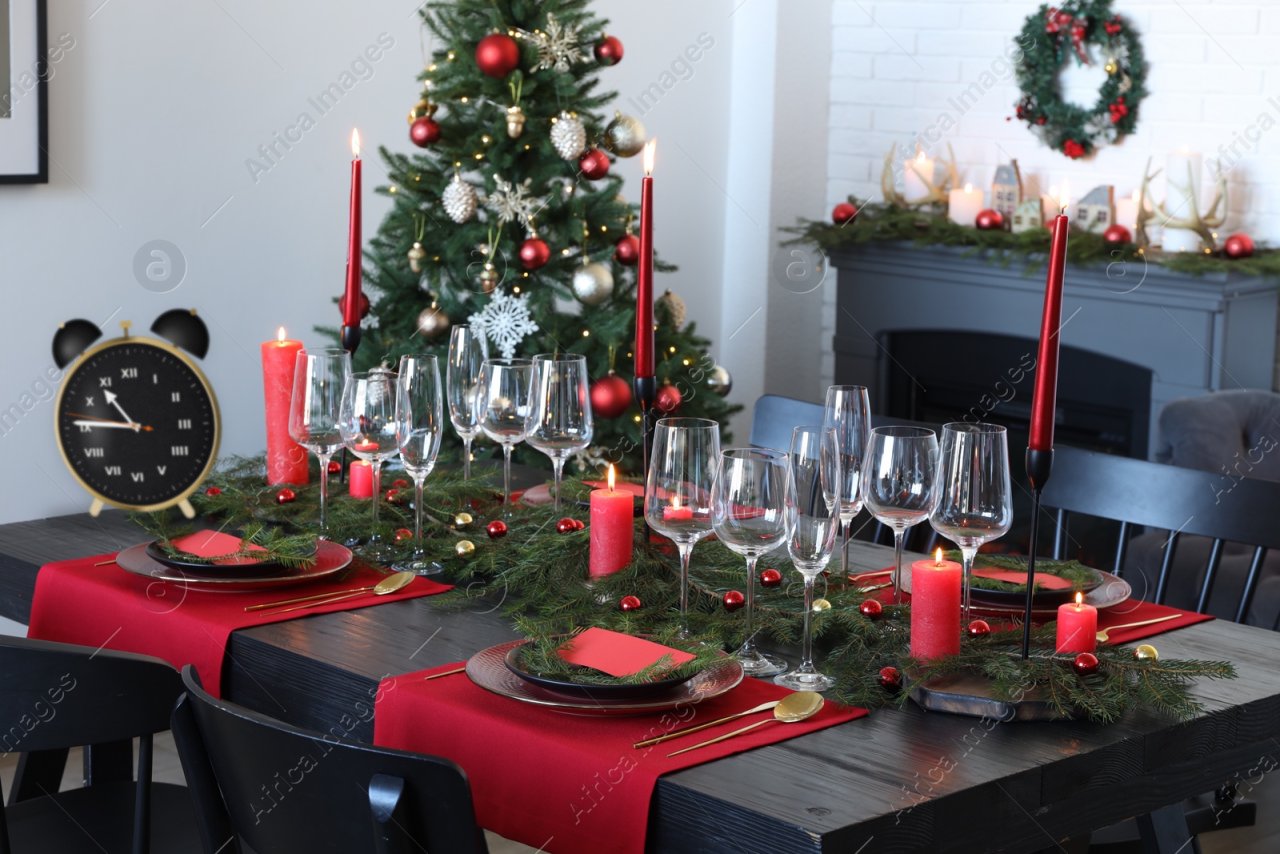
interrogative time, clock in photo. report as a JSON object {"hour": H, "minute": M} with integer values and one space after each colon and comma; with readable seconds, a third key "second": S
{"hour": 10, "minute": 45, "second": 47}
